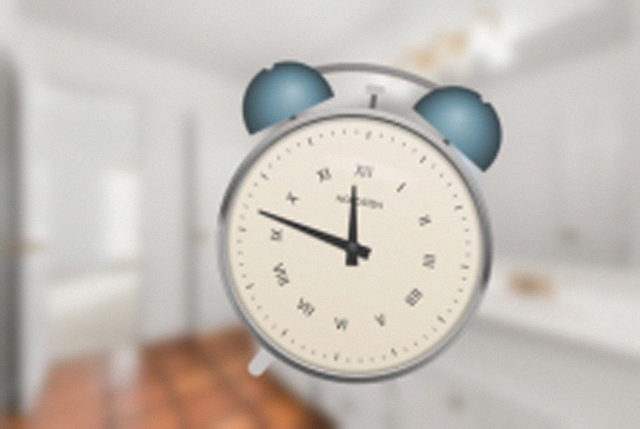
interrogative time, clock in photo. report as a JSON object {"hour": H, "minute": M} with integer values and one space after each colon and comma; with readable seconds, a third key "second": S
{"hour": 11, "minute": 47}
